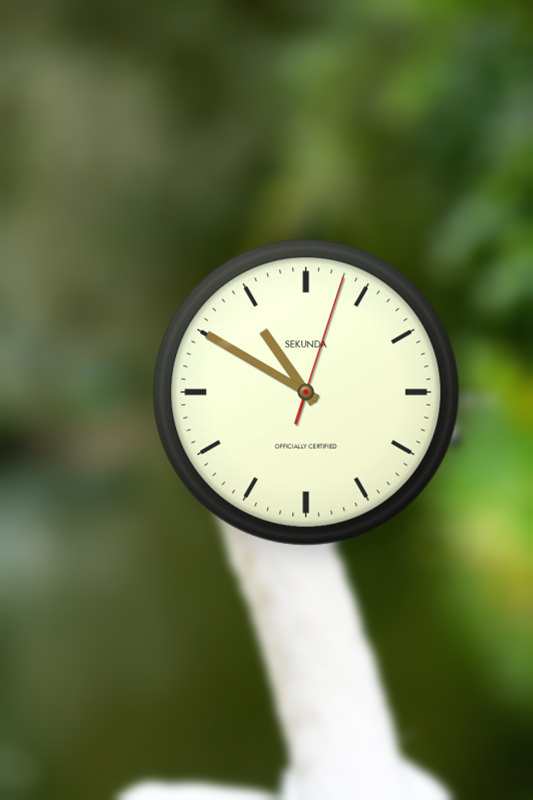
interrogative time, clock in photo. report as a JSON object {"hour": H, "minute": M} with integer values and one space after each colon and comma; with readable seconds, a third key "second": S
{"hour": 10, "minute": 50, "second": 3}
